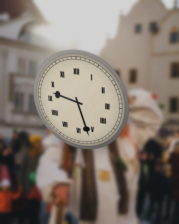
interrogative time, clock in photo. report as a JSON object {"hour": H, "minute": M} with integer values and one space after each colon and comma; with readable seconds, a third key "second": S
{"hour": 9, "minute": 27}
